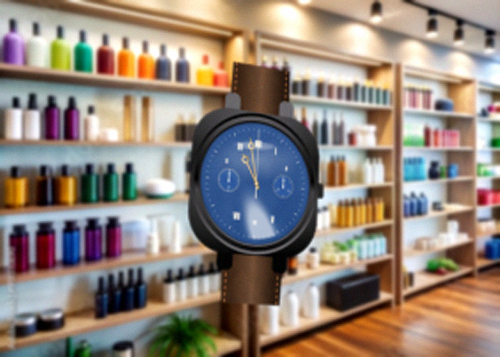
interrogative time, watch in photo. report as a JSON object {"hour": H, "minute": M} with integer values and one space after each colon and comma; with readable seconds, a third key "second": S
{"hour": 10, "minute": 58}
